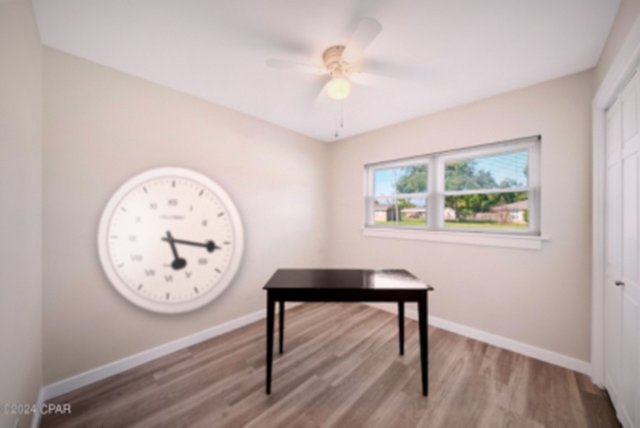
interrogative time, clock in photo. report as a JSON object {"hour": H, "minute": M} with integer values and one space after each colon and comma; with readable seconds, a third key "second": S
{"hour": 5, "minute": 16}
